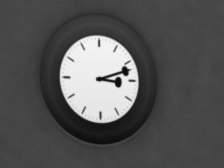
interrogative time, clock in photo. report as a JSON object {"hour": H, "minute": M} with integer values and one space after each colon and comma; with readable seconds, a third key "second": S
{"hour": 3, "minute": 12}
